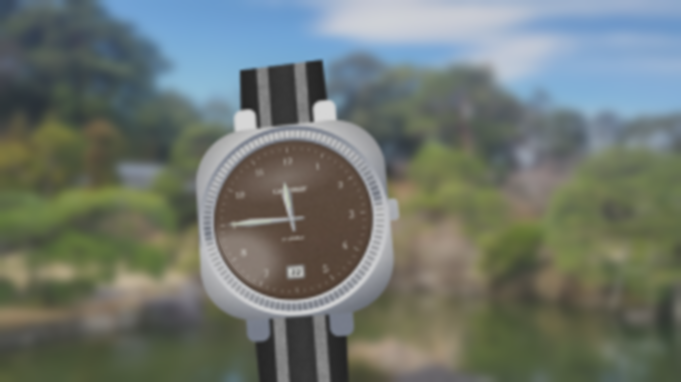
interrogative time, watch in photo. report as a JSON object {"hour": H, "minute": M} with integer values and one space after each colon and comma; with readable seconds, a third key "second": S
{"hour": 11, "minute": 45}
